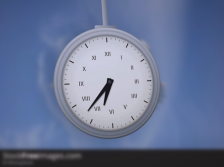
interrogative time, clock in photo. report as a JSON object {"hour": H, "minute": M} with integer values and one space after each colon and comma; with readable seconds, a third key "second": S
{"hour": 6, "minute": 37}
